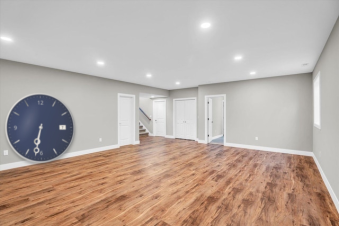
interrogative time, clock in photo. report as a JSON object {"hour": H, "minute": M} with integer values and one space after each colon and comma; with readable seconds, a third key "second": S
{"hour": 6, "minute": 32}
